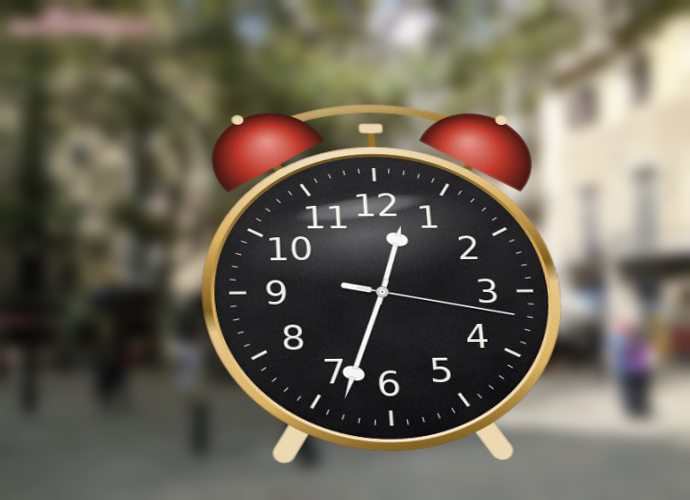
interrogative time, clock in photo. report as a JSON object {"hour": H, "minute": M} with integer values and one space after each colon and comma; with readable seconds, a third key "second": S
{"hour": 12, "minute": 33, "second": 17}
